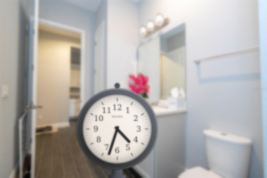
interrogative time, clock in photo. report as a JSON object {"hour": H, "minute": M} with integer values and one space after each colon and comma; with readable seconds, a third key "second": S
{"hour": 4, "minute": 33}
